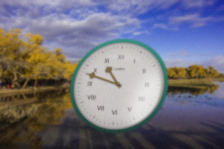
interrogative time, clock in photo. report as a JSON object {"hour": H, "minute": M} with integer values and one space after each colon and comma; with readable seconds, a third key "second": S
{"hour": 10, "minute": 48}
